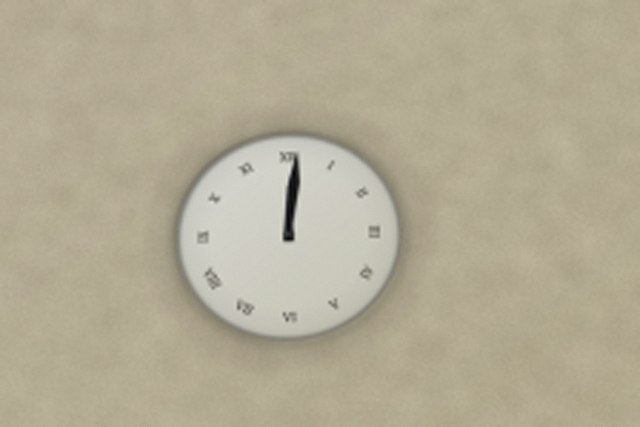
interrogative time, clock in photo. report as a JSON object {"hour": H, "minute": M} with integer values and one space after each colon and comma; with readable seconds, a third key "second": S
{"hour": 12, "minute": 1}
